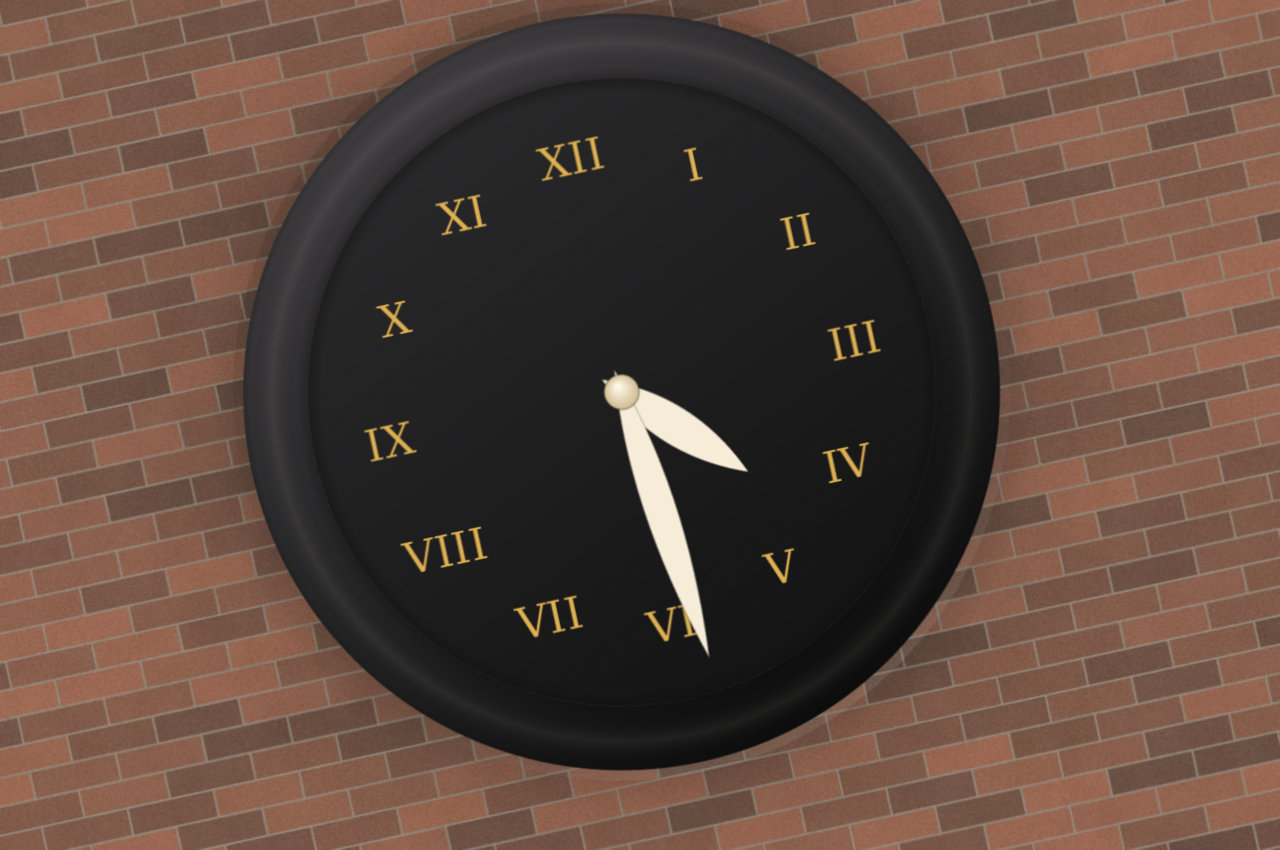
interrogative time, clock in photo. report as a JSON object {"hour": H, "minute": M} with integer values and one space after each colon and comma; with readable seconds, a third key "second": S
{"hour": 4, "minute": 29}
